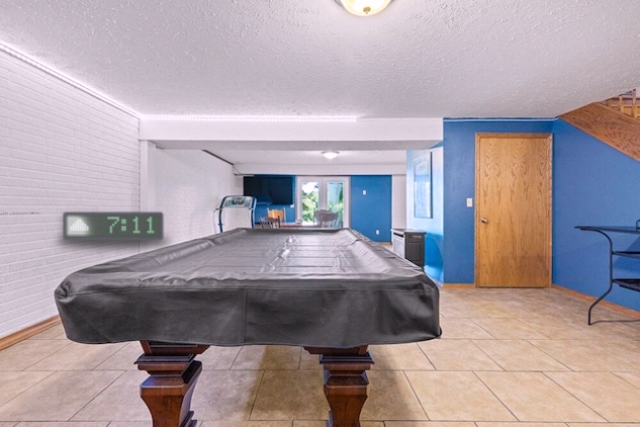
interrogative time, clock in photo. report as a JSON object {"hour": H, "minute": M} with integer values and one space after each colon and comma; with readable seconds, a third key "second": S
{"hour": 7, "minute": 11}
